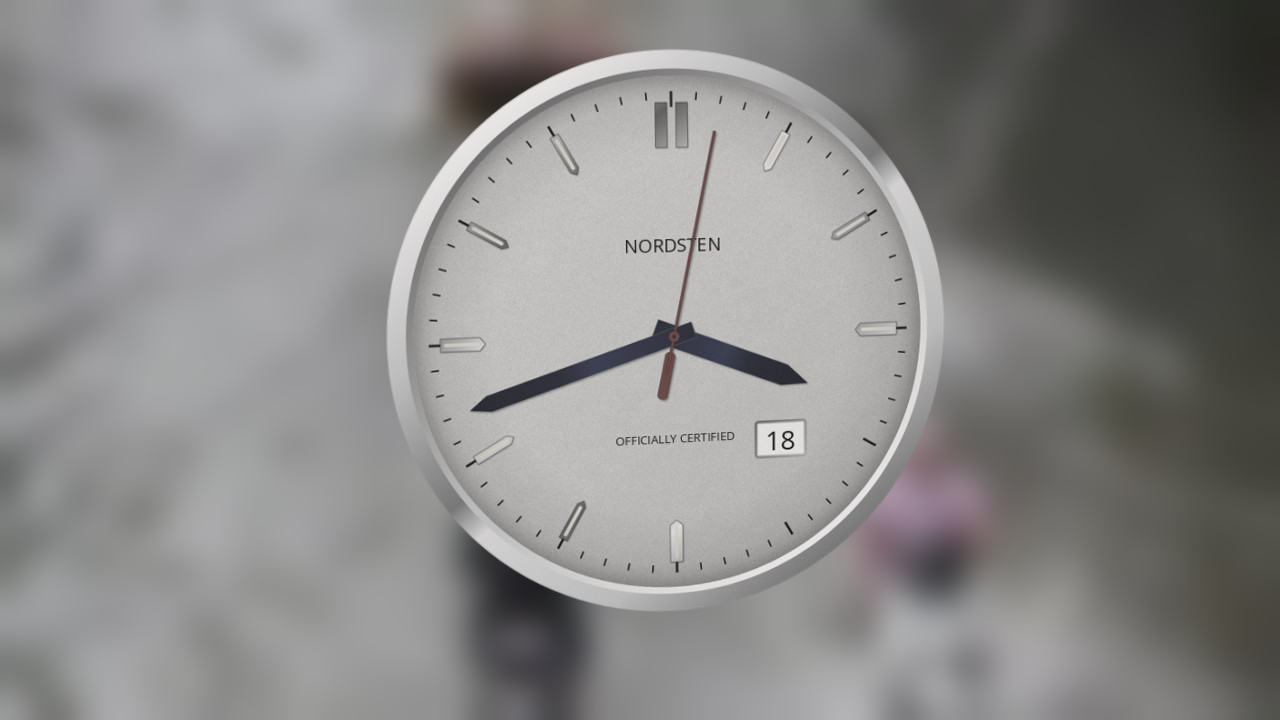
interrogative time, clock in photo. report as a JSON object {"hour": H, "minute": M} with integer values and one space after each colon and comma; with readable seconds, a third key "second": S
{"hour": 3, "minute": 42, "second": 2}
